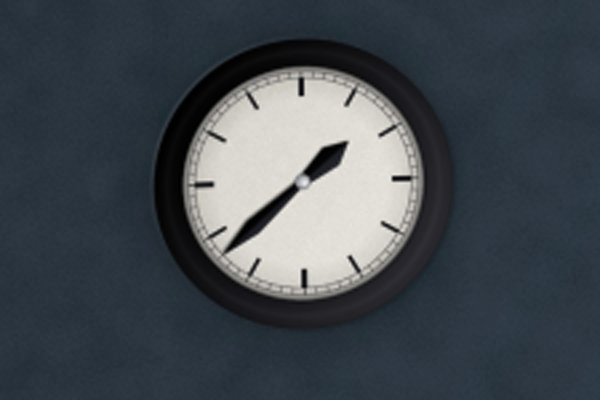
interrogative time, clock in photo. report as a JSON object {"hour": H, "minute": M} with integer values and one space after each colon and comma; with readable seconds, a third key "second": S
{"hour": 1, "minute": 38}
